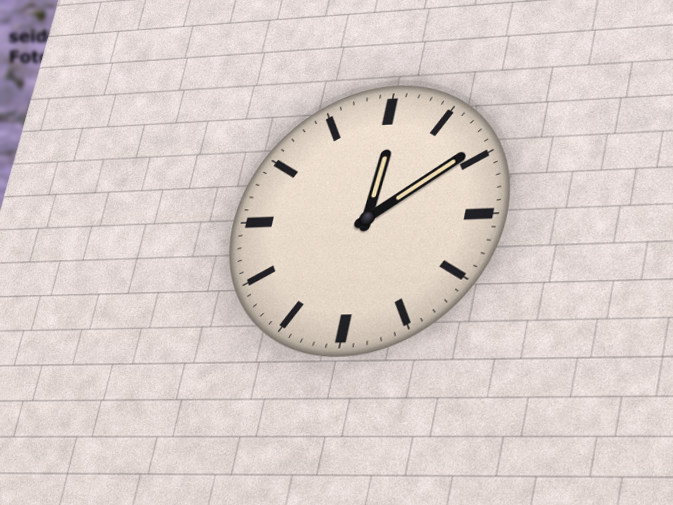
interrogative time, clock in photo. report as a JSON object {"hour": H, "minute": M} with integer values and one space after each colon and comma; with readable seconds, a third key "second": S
{"hour": 12, "minute": 9}
